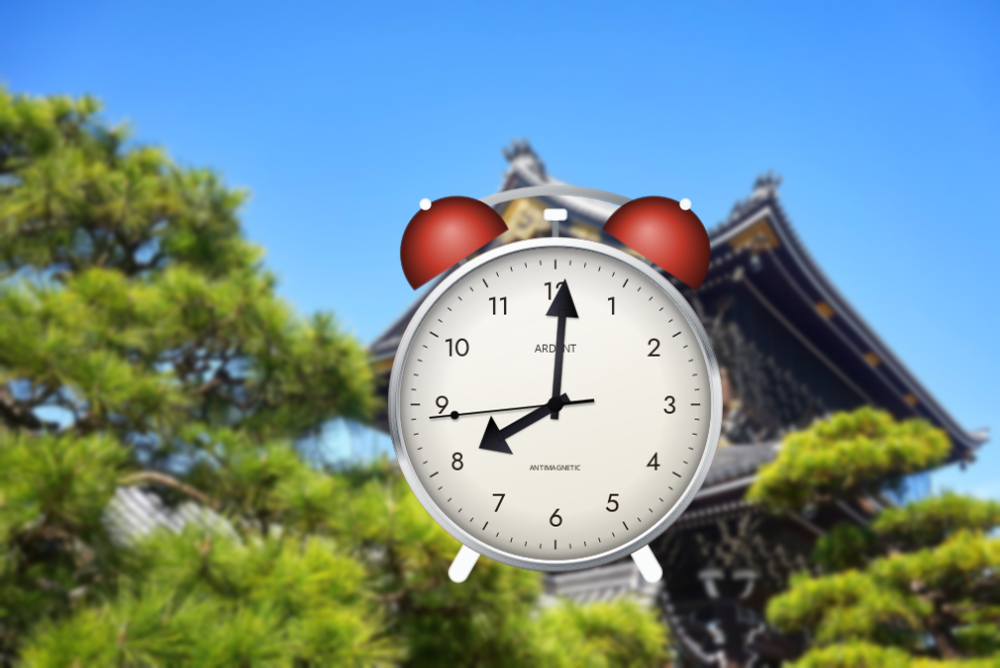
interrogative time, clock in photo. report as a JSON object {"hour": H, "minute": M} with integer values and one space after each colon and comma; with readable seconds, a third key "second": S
{"hour": 8, "minute": 0, "second": 44}
